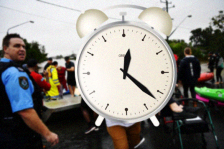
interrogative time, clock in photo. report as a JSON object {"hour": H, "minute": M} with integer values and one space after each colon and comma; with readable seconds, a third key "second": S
{"hour": 12, "minute": 22}
